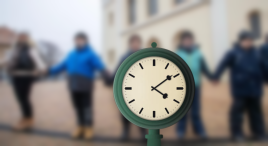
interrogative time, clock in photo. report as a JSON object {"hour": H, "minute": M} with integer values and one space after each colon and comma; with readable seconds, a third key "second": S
{"hour": 4, "minute": 9}
